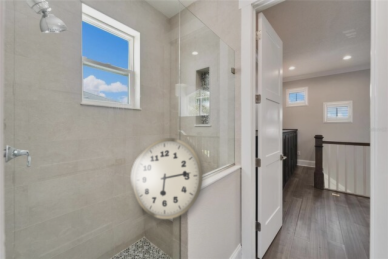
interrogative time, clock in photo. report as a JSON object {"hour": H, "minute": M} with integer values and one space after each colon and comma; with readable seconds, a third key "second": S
{"hour": 6, "minute": 14}
